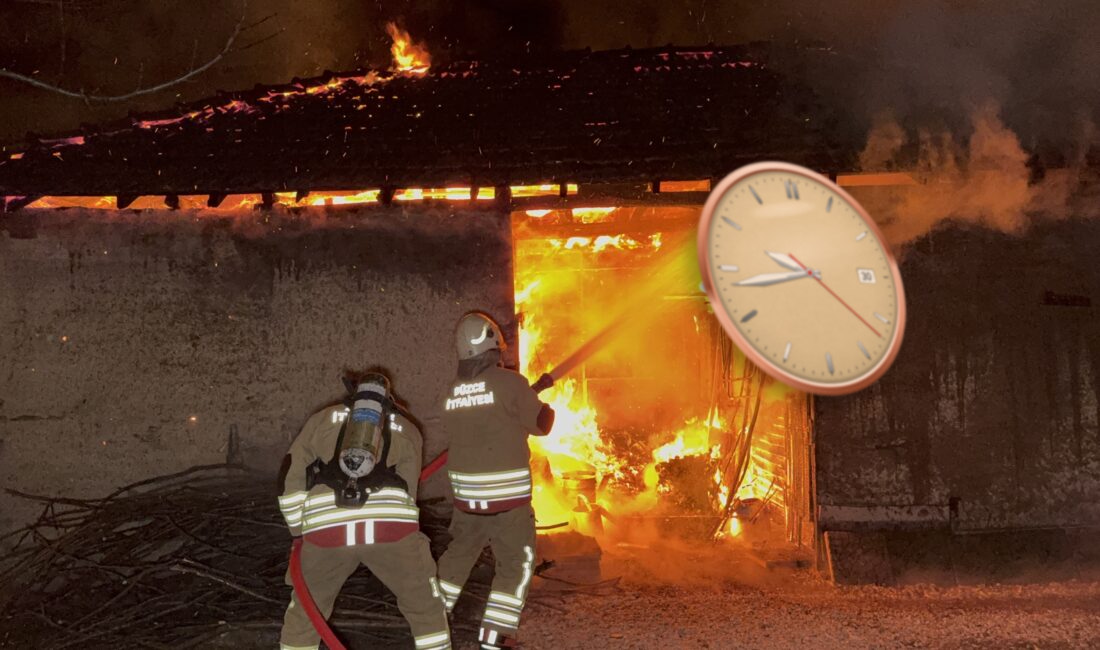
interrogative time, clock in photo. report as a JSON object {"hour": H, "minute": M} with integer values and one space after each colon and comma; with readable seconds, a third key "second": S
{"hour": 9, "minute": 43, "second": 22}
